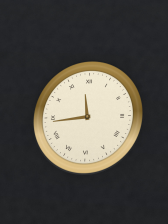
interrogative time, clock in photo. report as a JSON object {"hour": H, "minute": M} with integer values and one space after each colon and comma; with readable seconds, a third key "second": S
{"hour": 11, "minute": 44}
